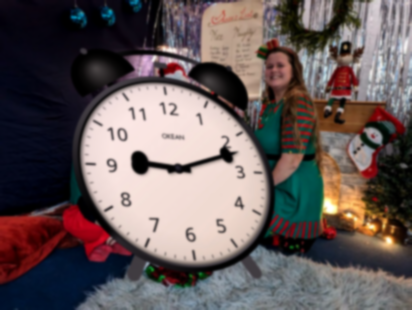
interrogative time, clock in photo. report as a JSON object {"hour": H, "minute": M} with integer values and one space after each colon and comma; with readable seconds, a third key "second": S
{"hour": 9, "minute": 12}
